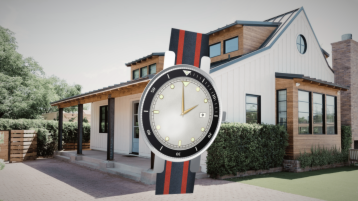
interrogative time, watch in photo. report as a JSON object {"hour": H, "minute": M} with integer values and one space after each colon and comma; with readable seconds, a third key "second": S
{"hour": 1, "minute": 59}
